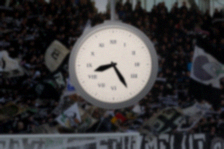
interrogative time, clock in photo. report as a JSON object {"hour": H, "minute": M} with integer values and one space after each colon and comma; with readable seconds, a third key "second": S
{"hour": 8, "minute": 25}
